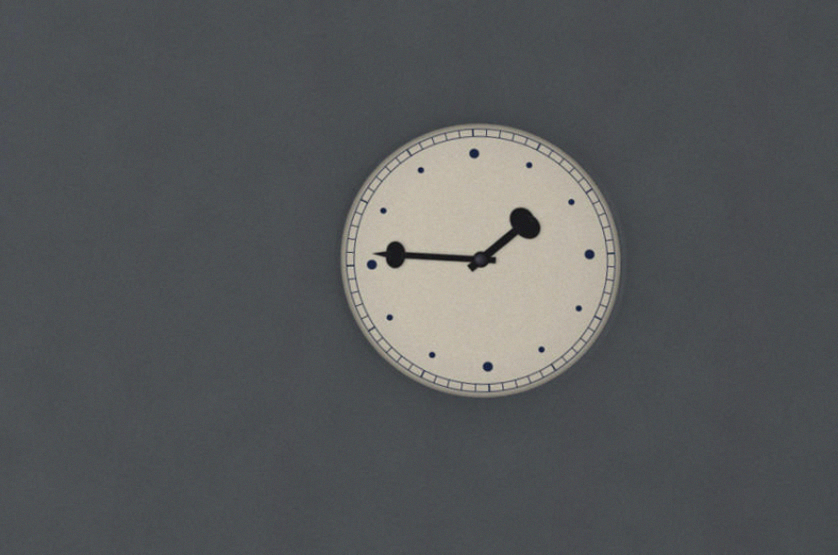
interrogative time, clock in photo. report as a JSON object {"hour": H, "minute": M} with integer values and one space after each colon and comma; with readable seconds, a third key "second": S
{"hour": 1, "minute": 46}
